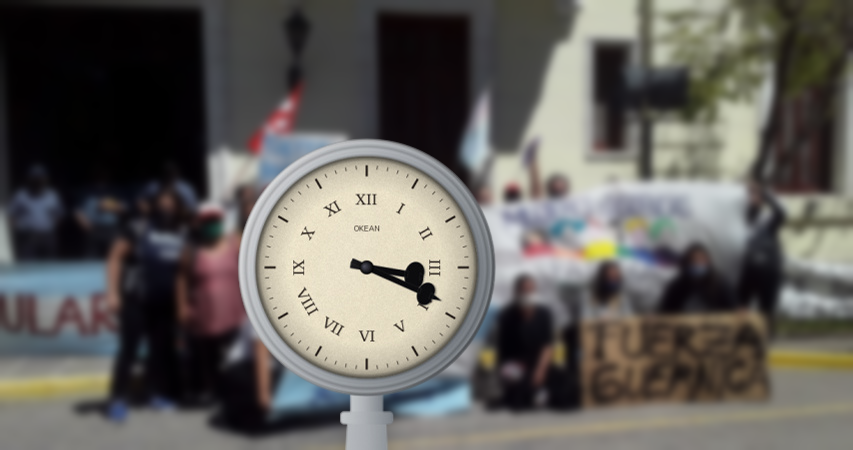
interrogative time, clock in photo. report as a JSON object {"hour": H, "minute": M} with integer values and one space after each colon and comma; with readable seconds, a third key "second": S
{"hour": 3, "minute": 19}
